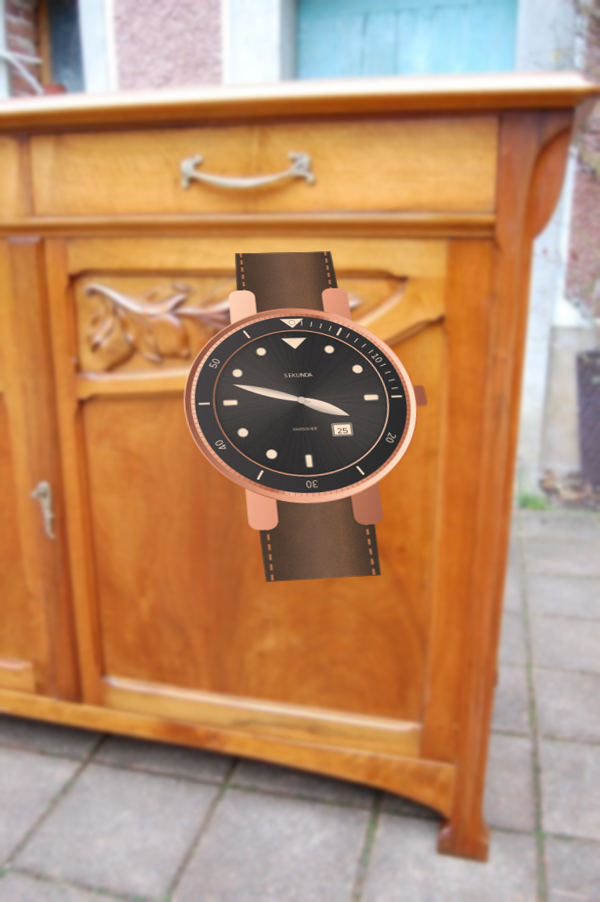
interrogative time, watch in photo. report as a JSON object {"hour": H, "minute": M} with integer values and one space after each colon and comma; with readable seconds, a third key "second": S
{"hour": 3, "minute": 48}
